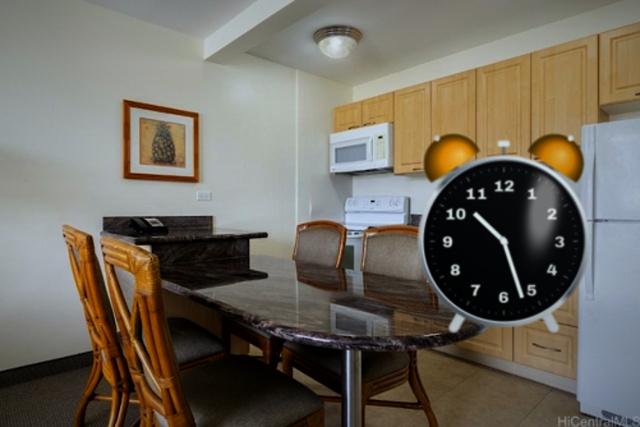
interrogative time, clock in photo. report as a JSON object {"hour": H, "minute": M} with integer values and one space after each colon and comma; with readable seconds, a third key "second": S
{"hour": 10, "minute": 27}
